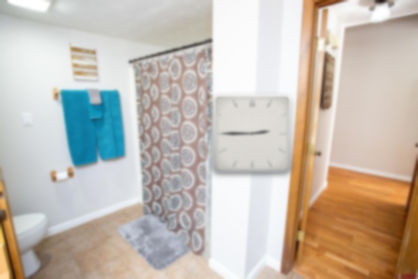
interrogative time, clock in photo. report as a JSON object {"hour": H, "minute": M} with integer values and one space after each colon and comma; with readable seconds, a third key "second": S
{"hour": 2, "minute": 45}
